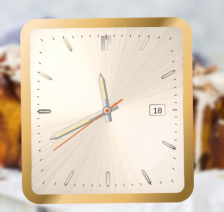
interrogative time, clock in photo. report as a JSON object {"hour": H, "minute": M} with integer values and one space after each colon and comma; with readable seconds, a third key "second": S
{"hour": 11, "minute": 40, "second": 39}
